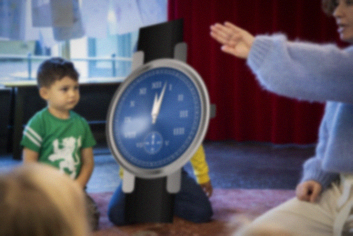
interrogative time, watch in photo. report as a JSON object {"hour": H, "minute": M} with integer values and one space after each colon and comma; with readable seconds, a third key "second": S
{"hour": 12, "minute": 3}
